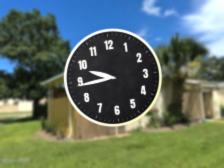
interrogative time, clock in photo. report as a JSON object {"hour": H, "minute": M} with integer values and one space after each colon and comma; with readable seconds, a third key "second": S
{"hour": 9, "minute": 44}
